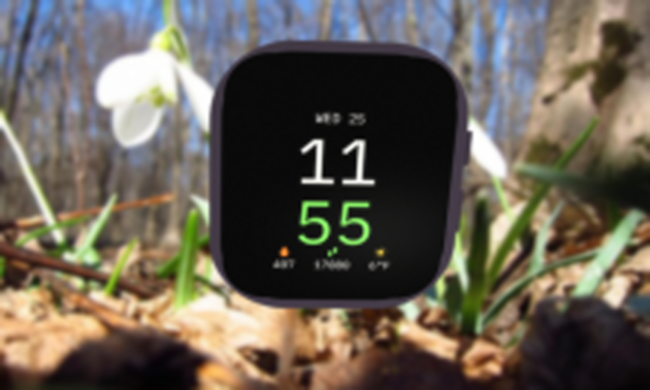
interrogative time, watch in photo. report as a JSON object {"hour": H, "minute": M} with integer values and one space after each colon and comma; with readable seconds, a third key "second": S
{"hour": 11, "minute": 55}
